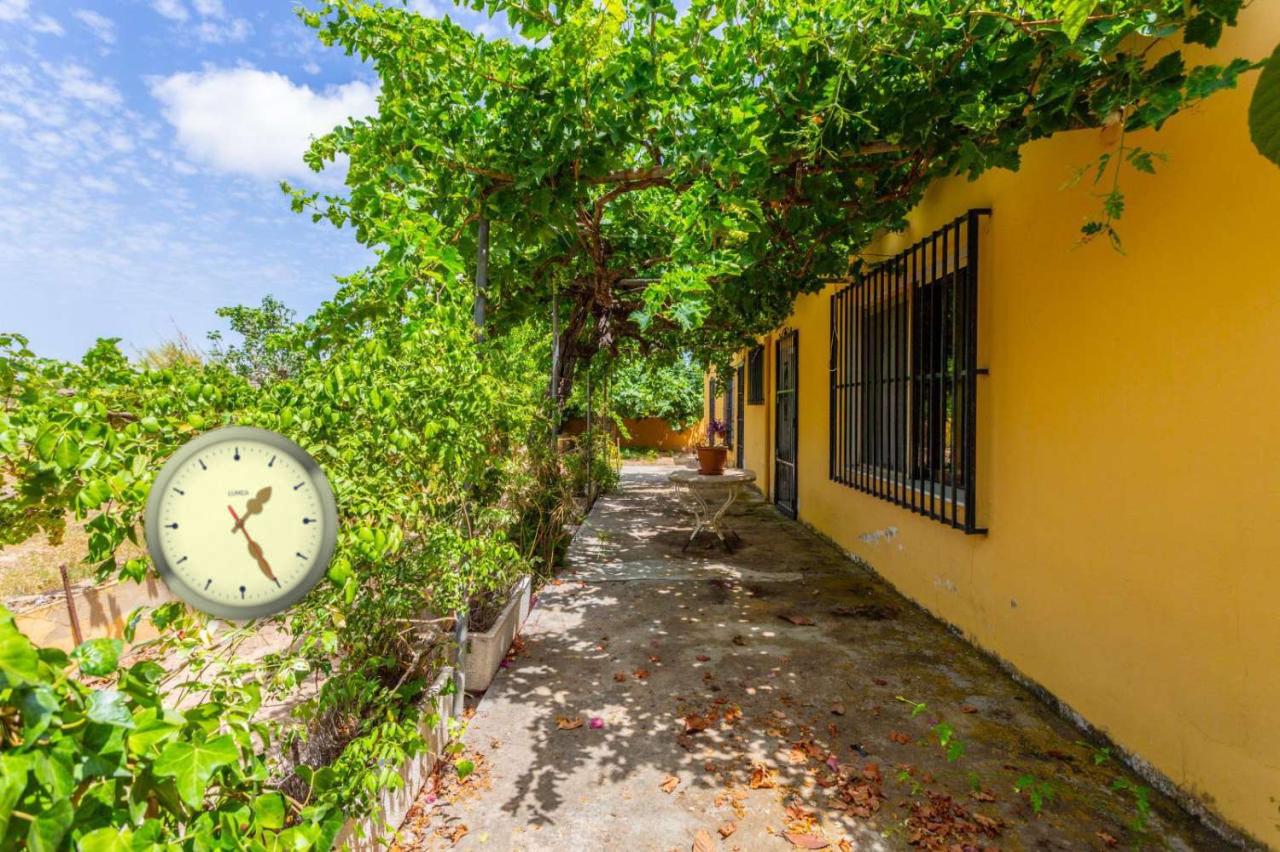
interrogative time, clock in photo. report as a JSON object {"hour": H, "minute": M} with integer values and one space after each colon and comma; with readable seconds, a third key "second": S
{"hour": 1, "minute": 25, "second": 25}
